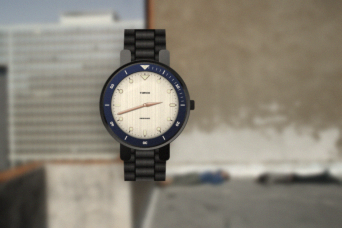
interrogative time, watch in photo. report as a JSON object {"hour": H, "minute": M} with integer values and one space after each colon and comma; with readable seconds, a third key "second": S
{"hour": 2, "minute": 42}
